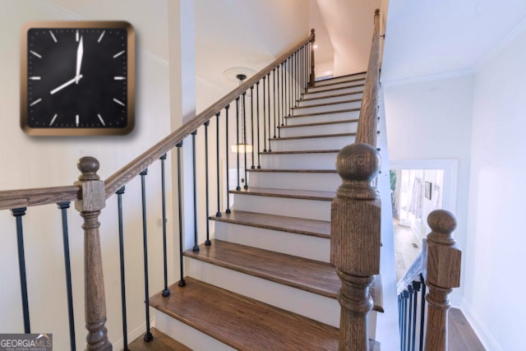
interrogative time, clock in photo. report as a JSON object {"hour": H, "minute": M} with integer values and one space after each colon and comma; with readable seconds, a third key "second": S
{"hour": 8, "minute": 1}
